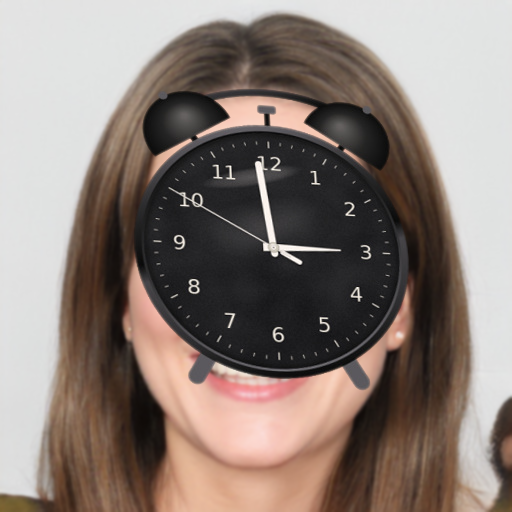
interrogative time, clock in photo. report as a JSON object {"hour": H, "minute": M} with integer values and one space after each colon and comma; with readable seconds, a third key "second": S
{"hour": 2, "minute": 58, "second": 50}
